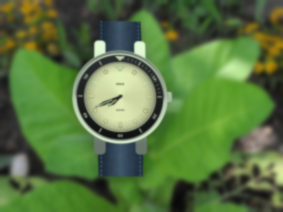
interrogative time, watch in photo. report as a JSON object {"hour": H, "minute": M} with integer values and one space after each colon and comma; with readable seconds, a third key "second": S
{"hour": 7, "minute": 41}
